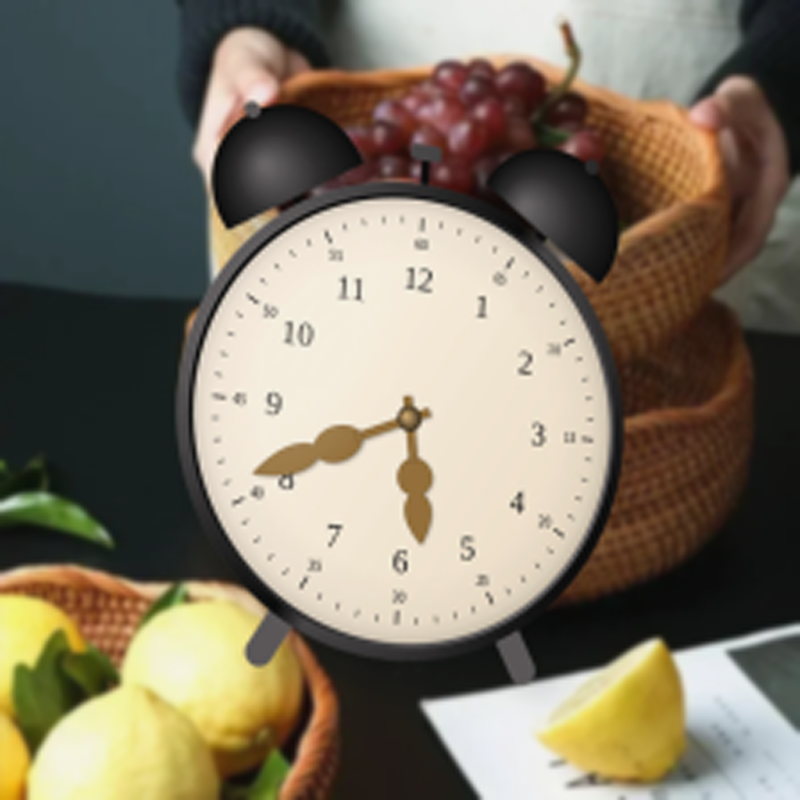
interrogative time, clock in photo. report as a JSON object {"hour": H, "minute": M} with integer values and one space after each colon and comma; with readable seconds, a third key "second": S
{"hour": 5, "minute": 41}
